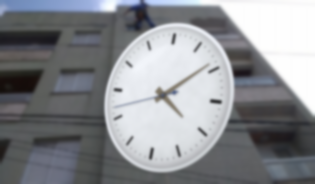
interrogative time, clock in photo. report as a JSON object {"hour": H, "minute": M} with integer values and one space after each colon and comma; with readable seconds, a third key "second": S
{"hour": 4, "minute": 8, "second": 42}
